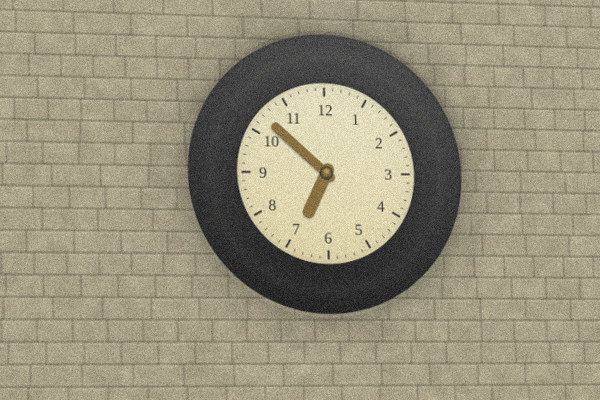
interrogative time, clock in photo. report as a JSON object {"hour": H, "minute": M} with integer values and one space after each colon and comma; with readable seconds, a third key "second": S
{"hour": 6, "minute": 52}
